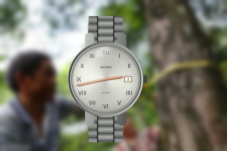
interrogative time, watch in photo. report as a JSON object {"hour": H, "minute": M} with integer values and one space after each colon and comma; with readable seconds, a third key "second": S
{"hour": 2, "minute": 43}
